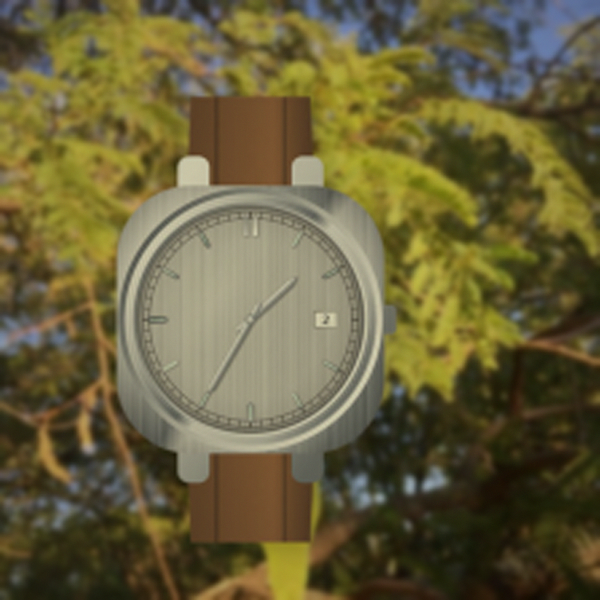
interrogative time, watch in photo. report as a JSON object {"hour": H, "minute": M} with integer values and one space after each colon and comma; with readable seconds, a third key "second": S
{"hour": 1, "minute": 35}
